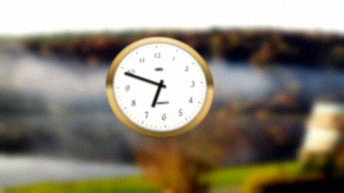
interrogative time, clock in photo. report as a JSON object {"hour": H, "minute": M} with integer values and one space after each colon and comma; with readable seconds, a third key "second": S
{"hour": 6, "minute": 49}
